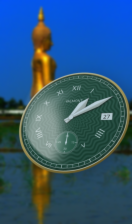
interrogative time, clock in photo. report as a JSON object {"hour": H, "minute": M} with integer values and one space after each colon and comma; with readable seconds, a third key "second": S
{"hour": 1, "minute": 10}
